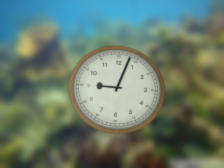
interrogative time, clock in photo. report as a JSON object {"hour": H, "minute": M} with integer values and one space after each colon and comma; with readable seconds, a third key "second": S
{"hour": 9, "minute": 3}
